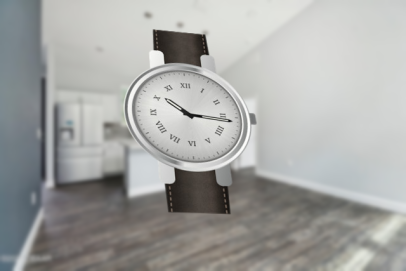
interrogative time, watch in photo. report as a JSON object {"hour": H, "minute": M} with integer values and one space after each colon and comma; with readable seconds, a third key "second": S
{"hour": 10, "minute": 16}
